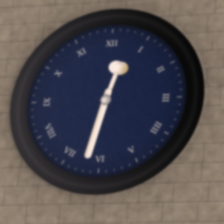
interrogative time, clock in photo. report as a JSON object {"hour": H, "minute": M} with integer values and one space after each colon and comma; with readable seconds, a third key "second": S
{"hour": 12, "minute": 32}
